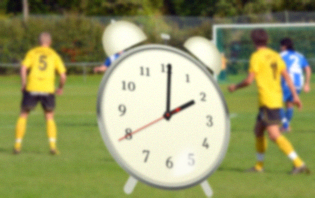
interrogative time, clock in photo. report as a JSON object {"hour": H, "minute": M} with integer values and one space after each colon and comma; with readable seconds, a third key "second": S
{"hour": 2, "minute": 0, "second": 40}
